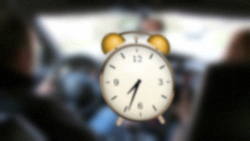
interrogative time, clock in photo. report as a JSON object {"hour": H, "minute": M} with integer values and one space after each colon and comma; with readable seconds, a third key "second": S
{"hour": 7, "minute": 34}
